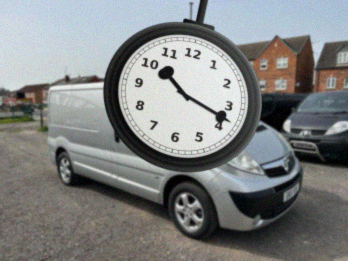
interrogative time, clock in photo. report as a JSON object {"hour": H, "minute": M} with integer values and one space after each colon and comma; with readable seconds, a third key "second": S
{"hour": 10, "minute": 18}
